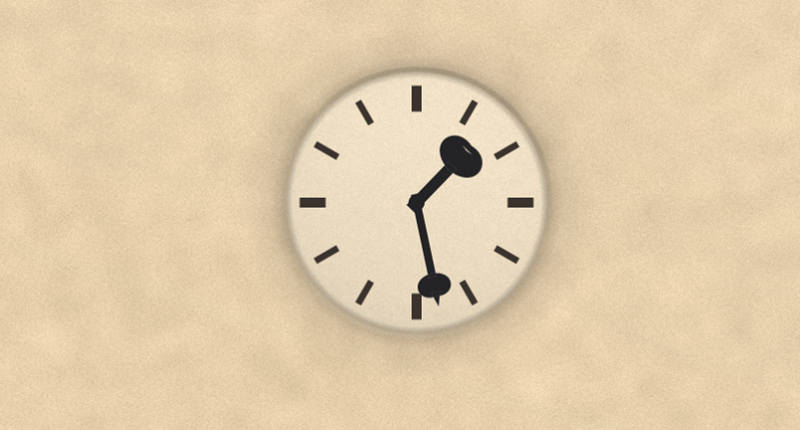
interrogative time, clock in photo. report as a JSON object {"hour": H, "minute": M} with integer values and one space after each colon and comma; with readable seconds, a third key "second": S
{"hour": 1, "minute": 28}
